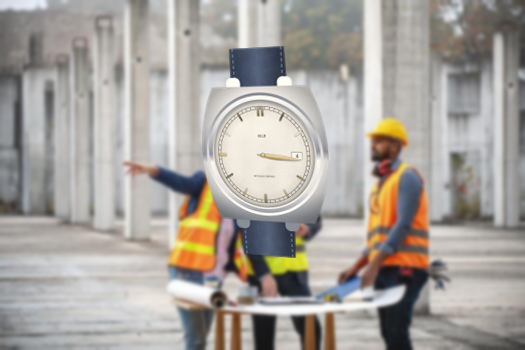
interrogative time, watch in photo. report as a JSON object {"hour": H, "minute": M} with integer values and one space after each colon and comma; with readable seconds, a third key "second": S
{"hour": 3, "minute": 16}
